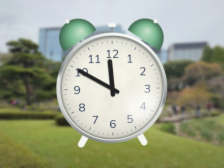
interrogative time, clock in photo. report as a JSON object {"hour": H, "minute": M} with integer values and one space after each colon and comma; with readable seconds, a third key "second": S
{"hour": 11, "minute": 50}
